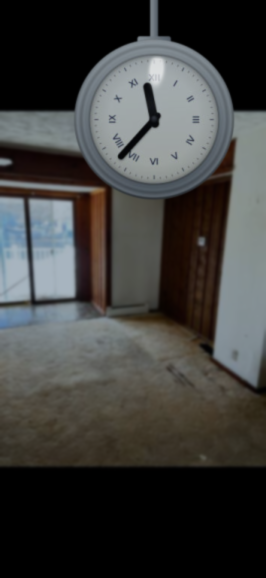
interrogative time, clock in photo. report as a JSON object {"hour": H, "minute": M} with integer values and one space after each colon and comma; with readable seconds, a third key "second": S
{"hour": 11, "minute": 37}
